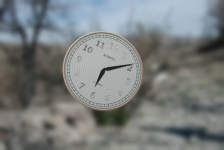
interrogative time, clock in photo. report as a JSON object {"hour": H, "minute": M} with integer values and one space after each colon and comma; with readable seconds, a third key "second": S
{"hour": 6, "minute": 9}
